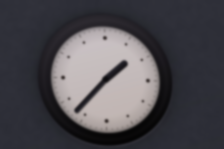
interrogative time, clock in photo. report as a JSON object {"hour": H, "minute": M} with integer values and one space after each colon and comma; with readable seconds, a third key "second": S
{"hour": 1, "minute": 37}
